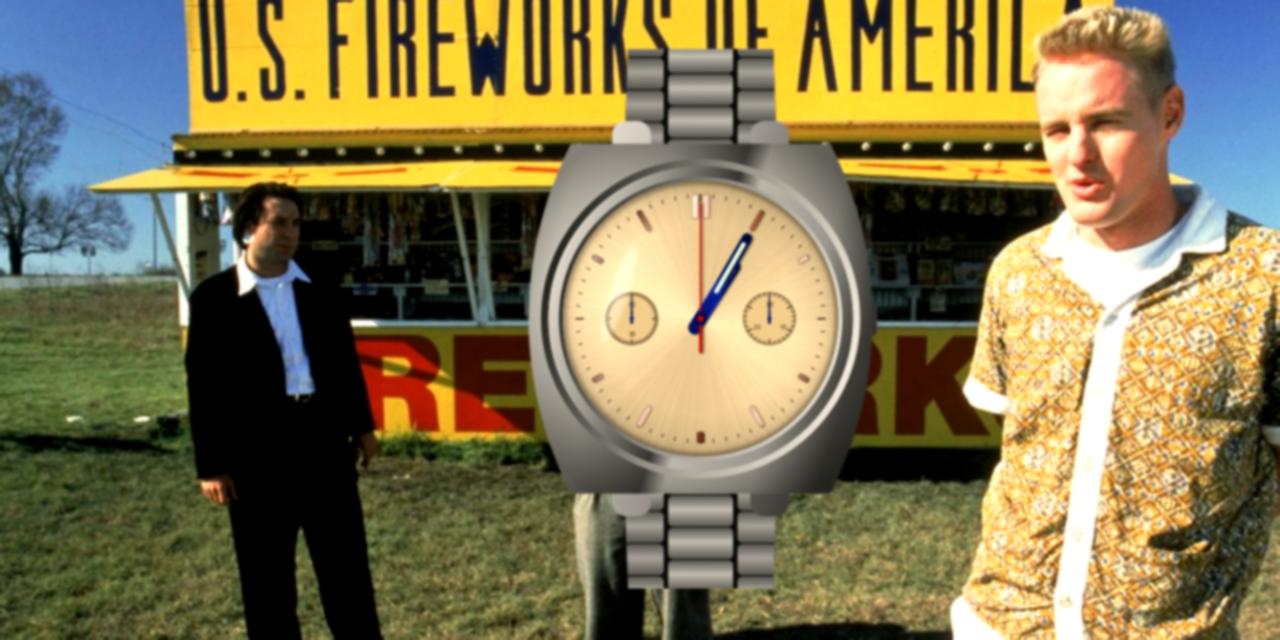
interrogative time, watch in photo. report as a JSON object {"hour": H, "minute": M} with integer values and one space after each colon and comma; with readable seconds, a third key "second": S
{"hour": 1, "minute": 5}
